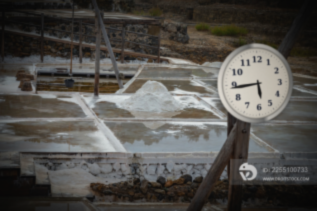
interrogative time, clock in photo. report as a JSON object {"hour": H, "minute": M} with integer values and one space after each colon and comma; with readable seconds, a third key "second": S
{"hour": 5, "minute": 44}
